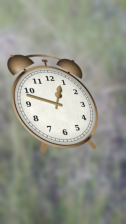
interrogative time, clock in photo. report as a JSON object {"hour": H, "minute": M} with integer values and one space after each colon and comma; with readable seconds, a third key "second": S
{"hour": 12, "minute": 48}
